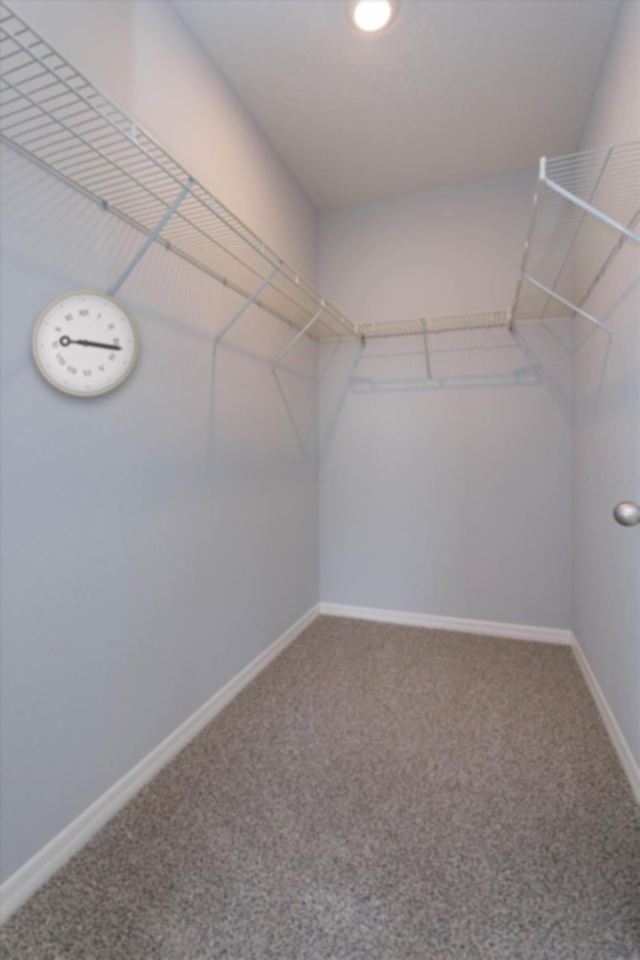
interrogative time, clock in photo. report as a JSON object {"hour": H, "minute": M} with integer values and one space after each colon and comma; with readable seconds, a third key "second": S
{"hour": 9, "minute": 17}
